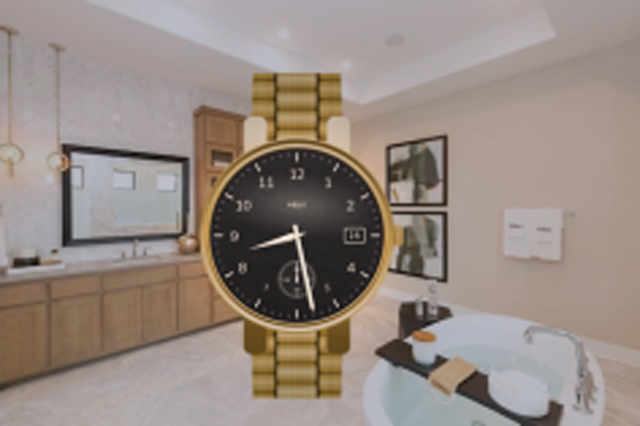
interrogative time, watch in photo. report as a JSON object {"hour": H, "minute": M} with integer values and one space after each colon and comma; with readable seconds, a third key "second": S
{"hour": 8, "minute": 28}
